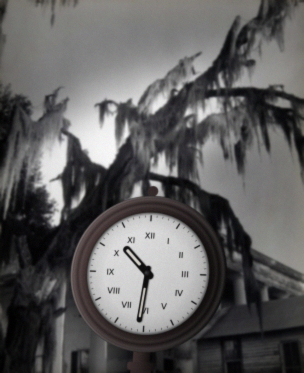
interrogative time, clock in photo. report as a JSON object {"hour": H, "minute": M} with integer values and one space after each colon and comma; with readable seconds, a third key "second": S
{"hour": 10, "minute": 31}
